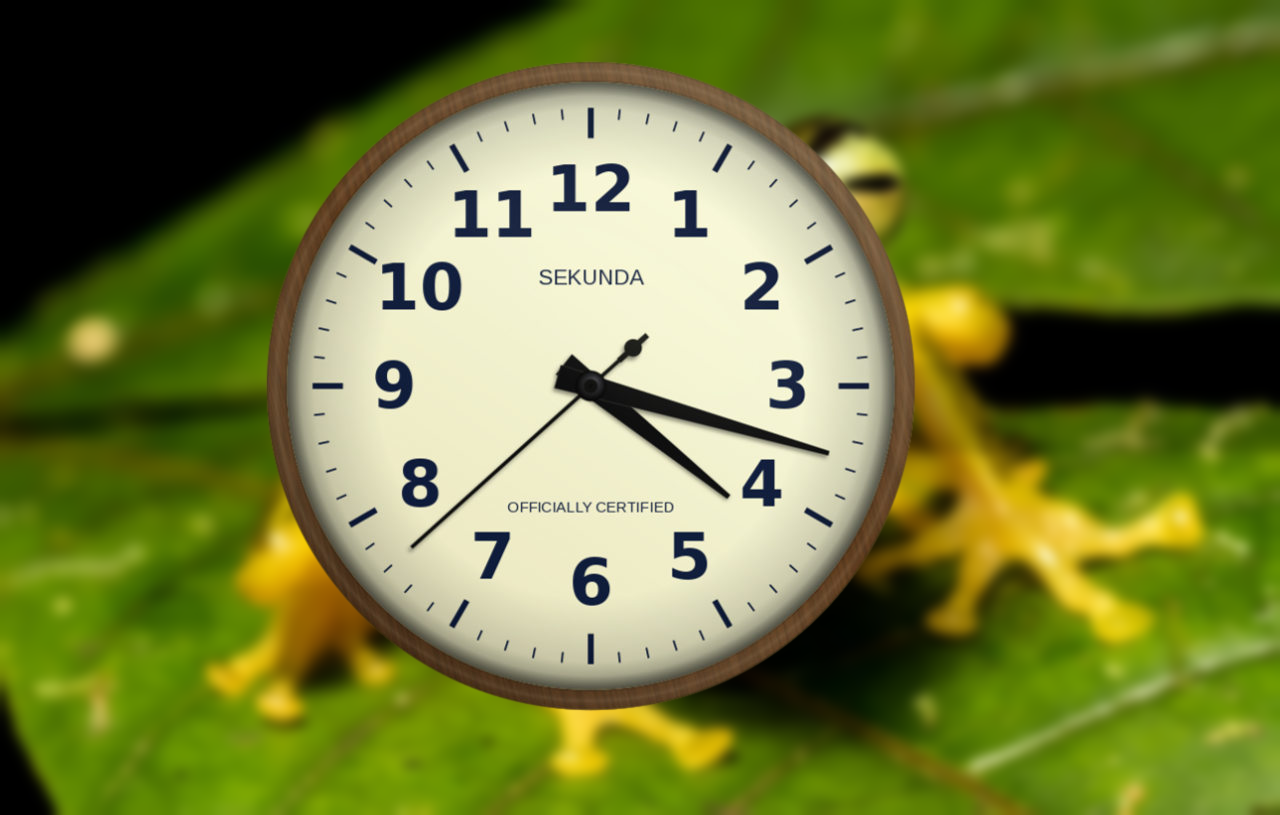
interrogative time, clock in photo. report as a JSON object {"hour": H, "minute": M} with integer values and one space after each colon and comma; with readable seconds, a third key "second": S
{"hour": 4, "minute": 17, "second": 38}
